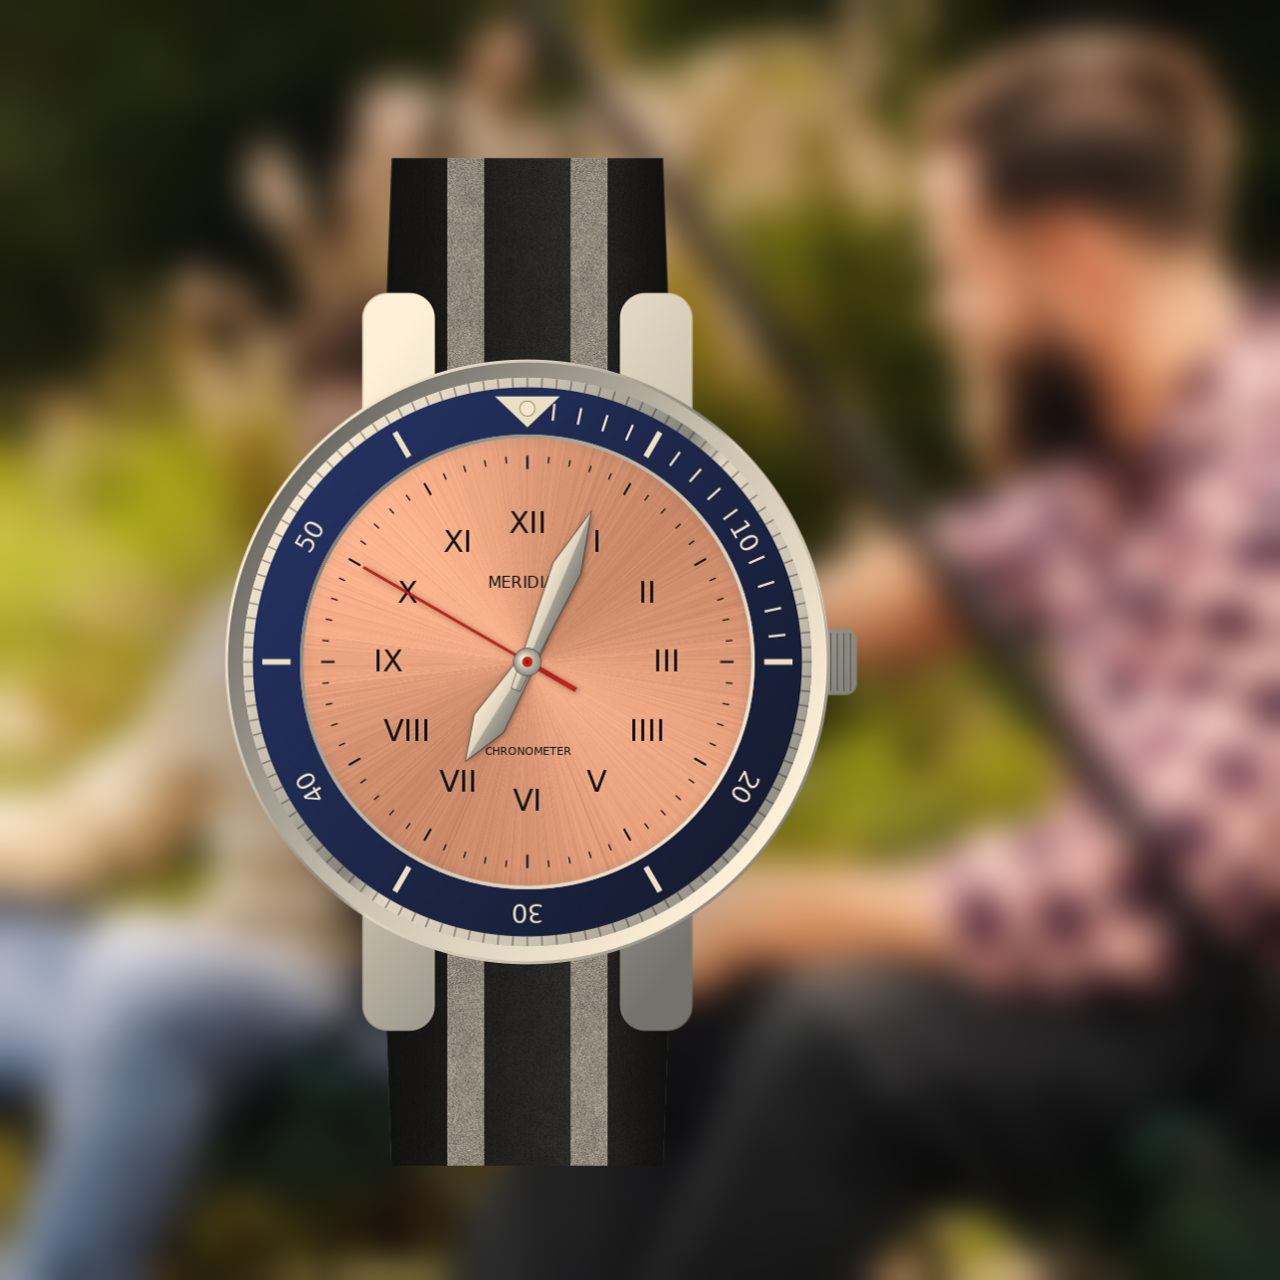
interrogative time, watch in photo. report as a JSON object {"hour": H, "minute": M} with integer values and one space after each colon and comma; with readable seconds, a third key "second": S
{"hour": 7, "minute": 3, "second": 50}
